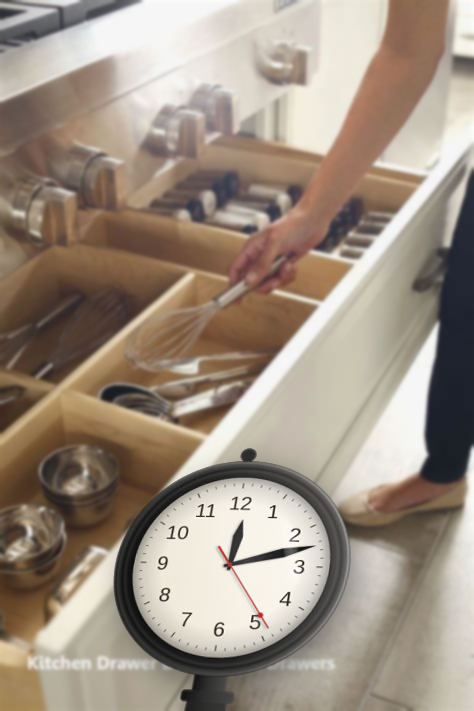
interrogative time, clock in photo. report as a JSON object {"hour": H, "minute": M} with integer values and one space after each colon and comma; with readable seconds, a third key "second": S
{"hour": 12, "minute": 12, "second": 24}
